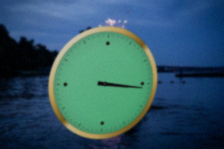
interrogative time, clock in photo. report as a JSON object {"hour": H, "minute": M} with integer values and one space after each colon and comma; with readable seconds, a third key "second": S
{"hour": 3, "minute": 16}
